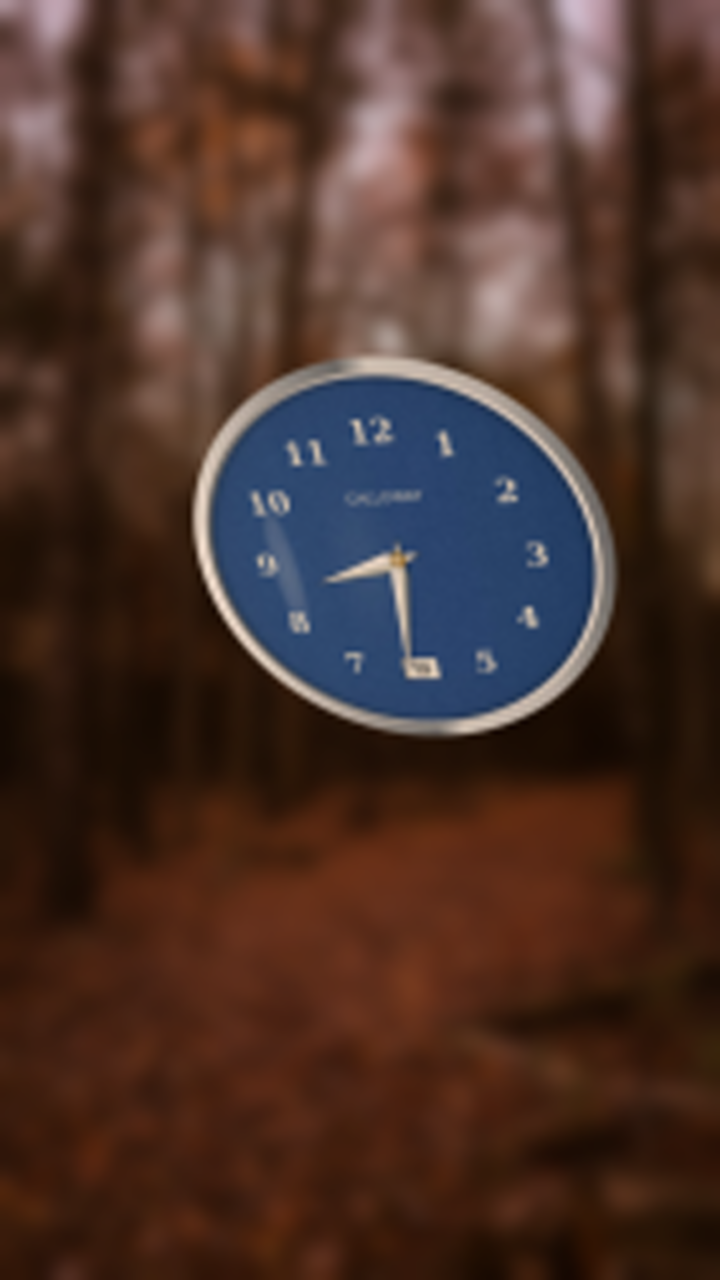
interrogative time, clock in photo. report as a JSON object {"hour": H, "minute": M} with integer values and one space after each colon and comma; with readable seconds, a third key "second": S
{"hour": 8, "minute": 31}
